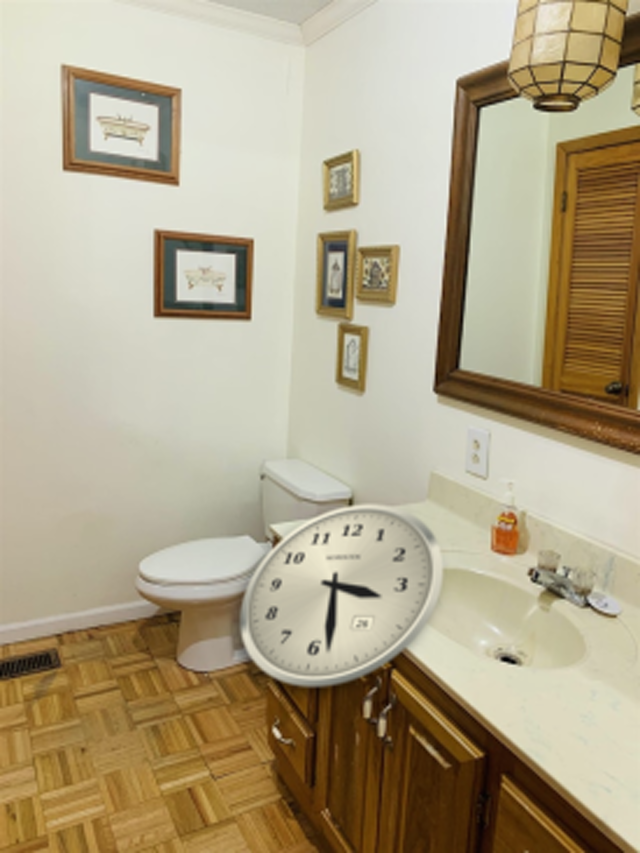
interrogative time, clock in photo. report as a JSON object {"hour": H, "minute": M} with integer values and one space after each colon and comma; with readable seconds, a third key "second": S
{"hour": 3, "minute": 28}
